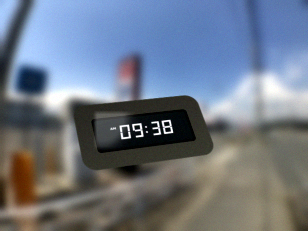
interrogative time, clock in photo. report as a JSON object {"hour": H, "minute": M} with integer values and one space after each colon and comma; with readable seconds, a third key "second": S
{"hour": 9, "minute": 38}
